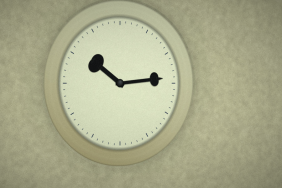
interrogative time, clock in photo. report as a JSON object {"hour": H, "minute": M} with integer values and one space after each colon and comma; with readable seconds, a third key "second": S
{"hour": 10, "minute": 14}
